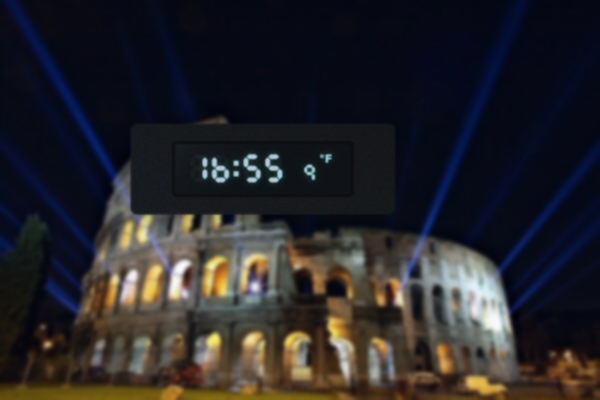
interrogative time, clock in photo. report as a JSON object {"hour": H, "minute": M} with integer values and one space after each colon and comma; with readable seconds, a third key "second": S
{"hour": 16, "minute": 55}
